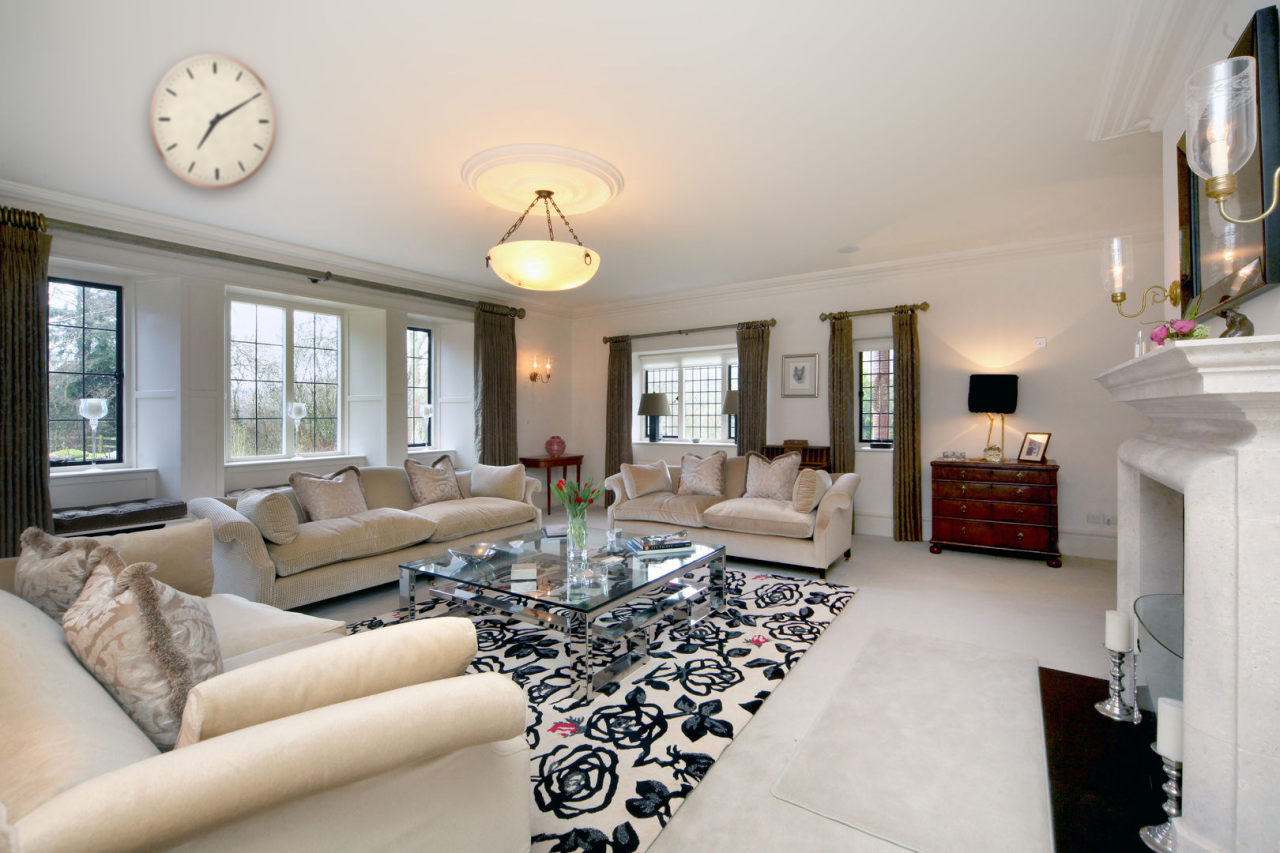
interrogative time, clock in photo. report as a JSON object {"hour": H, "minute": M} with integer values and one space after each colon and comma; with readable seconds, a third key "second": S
{"hour": 7, "minute": 10}
